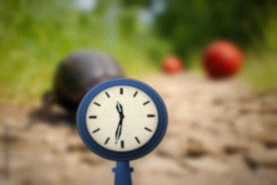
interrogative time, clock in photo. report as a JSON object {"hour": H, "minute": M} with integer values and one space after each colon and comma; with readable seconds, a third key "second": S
{"hour": 11, "minute": 32}
